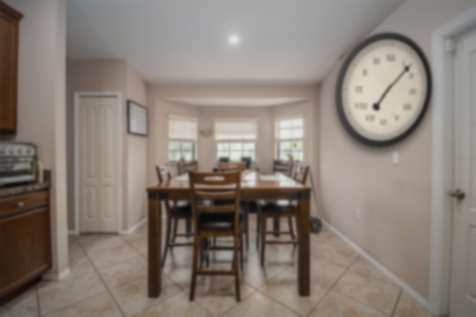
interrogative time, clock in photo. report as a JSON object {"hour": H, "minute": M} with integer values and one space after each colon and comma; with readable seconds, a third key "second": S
{"hour": 7, "minute": 7}
